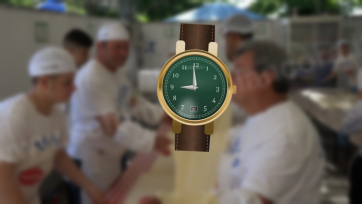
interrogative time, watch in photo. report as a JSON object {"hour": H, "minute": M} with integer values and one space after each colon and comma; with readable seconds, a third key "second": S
{"hour": 8, "minute": 59}
